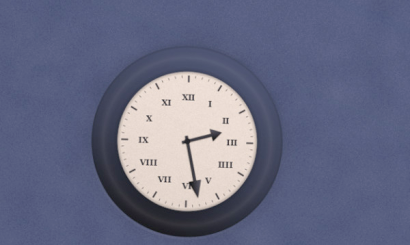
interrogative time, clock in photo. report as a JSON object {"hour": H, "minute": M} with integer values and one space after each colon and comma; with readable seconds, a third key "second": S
{"hour": 2, "minute": 28}
